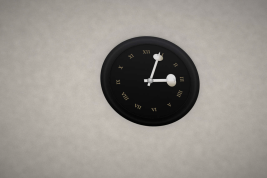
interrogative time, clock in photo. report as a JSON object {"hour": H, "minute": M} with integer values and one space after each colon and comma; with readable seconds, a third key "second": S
{"hour": 3, "minute": 4}
